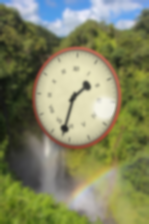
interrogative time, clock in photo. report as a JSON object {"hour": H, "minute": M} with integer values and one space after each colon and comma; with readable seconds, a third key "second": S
{"hour": 1, "minute": 32}
